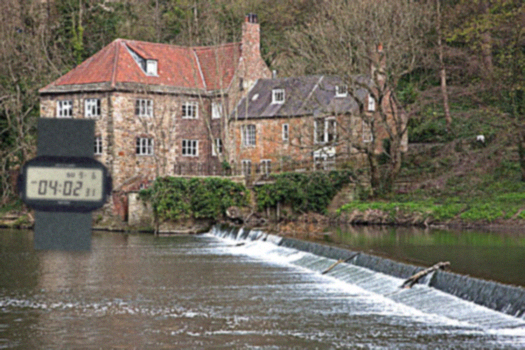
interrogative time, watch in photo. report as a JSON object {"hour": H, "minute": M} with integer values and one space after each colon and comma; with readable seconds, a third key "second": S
{"hour": 4, "minute": 2}
